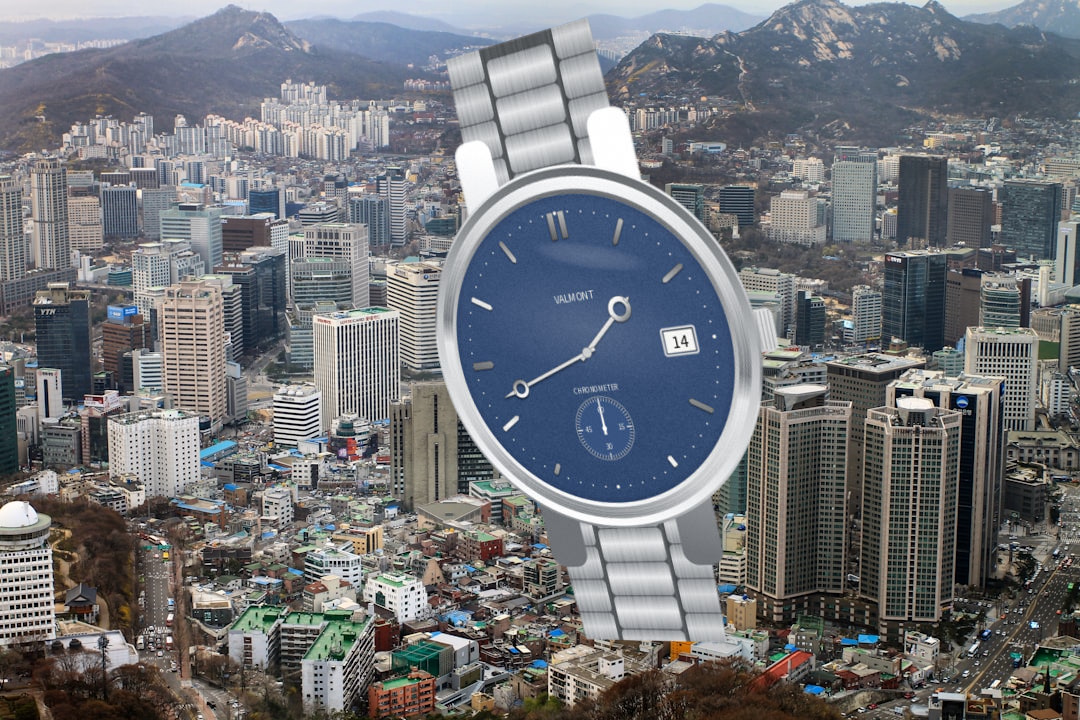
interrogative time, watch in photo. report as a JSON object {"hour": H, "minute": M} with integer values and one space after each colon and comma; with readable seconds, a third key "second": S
{"hour": 1, "minute": 42}
